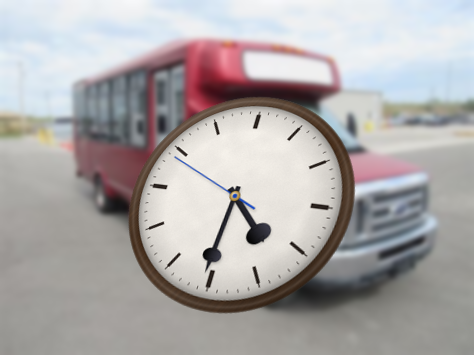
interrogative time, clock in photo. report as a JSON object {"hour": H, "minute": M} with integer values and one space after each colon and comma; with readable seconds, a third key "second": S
{"hour": 4, "minute": 30, "second": 49}
